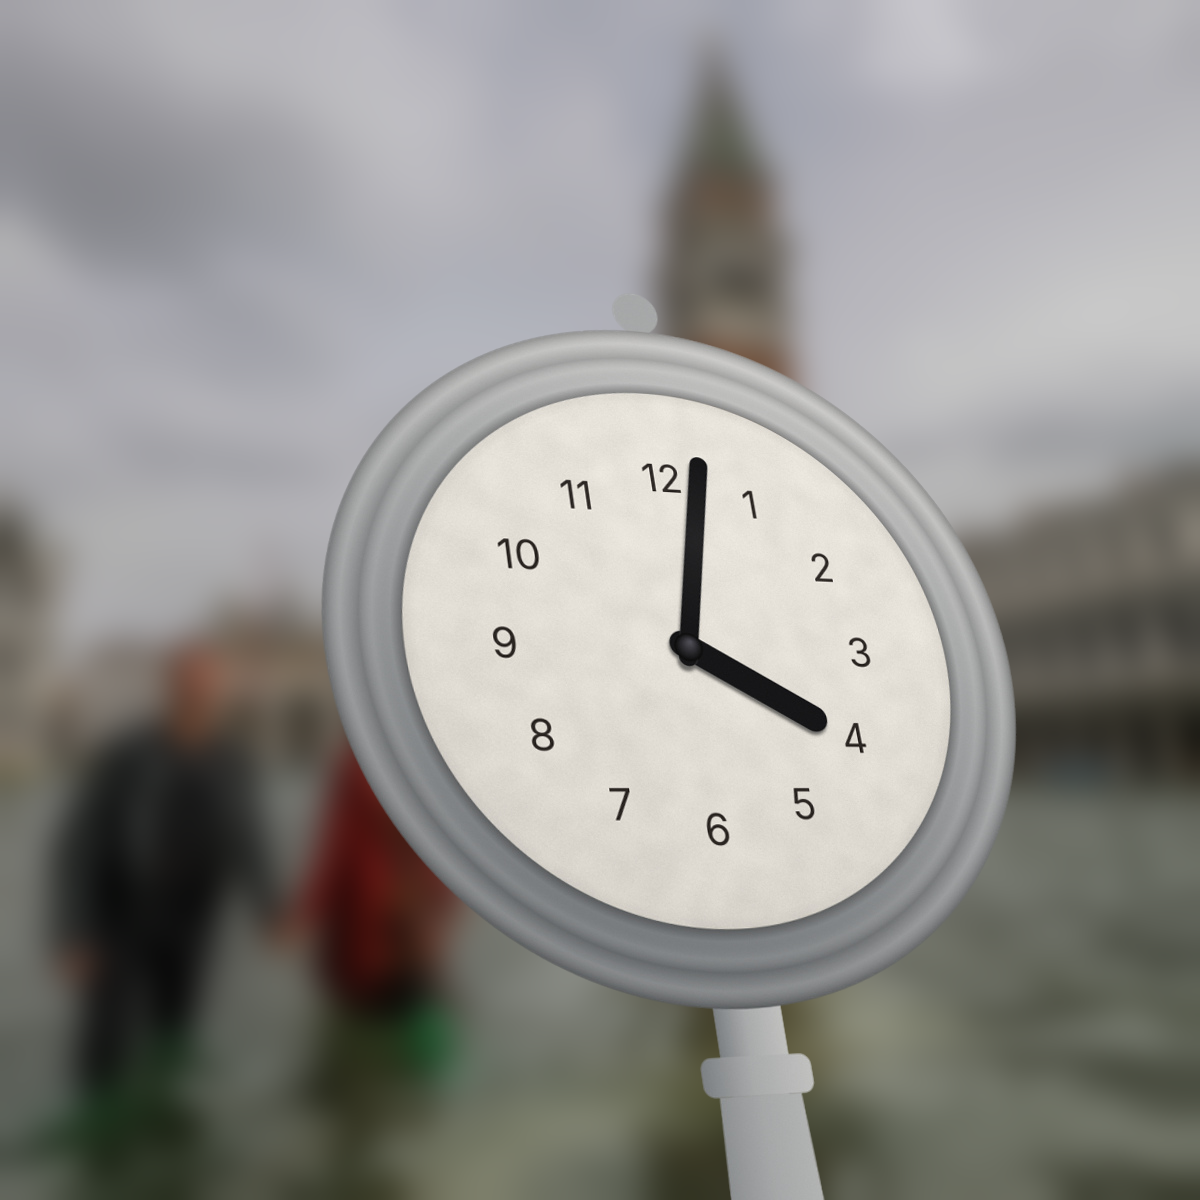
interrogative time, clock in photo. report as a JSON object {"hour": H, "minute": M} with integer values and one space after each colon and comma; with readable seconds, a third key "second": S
{"hour": 4, "minute": 2}
